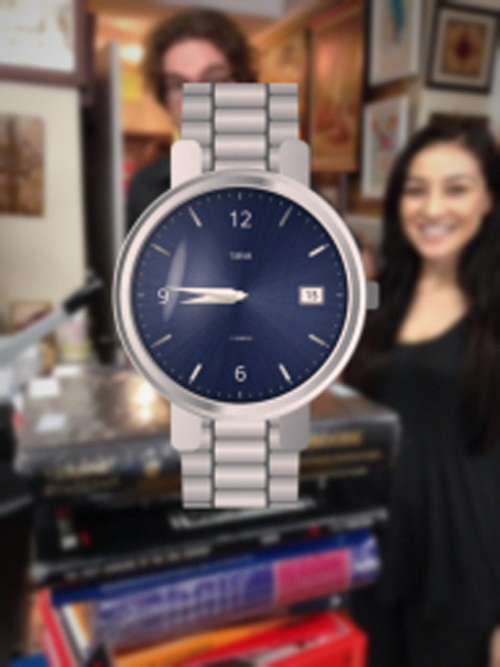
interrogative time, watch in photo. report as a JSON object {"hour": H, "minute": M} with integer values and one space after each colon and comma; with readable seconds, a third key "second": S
{"hour": 8, "minute": 46}
